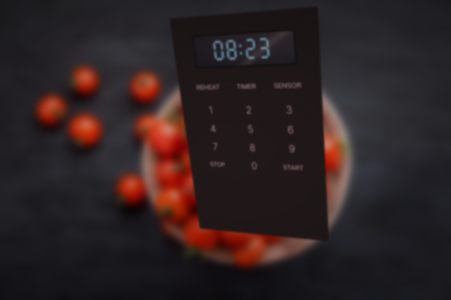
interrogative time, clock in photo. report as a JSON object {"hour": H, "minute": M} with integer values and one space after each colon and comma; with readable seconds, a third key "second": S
{"hour": 8, "minute": 23}
